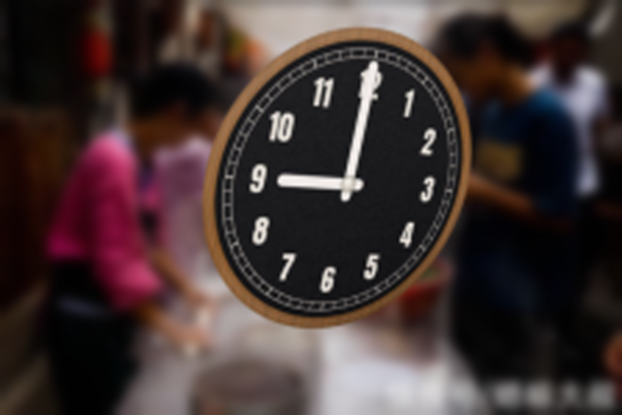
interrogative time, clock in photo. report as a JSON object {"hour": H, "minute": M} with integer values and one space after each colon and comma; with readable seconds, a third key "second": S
{"hour": 9, "minute": 0}
